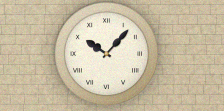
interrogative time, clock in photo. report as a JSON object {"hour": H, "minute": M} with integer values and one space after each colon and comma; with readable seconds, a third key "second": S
{"hour": 10, "minute": 7}
